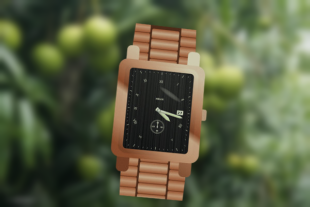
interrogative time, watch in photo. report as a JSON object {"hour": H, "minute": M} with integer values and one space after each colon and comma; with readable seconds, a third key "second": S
{"hour": 4, "minute": 17}
